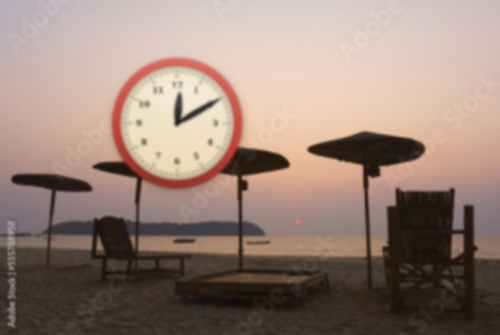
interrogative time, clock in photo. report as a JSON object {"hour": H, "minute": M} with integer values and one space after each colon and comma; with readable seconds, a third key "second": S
{"hour": 12, "minute": 10}
